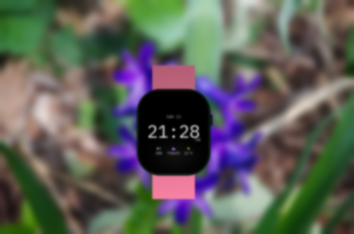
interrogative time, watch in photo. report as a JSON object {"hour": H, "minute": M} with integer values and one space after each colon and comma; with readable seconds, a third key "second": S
{"hour": 21, "minute": 28}
